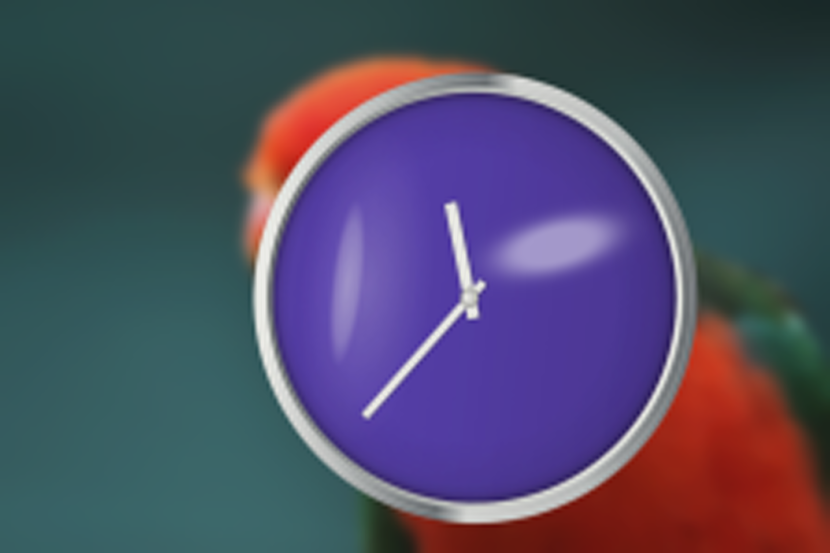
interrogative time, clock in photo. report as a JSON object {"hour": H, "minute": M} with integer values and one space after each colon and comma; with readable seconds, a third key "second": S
{"hour": 11, "minute": 37}
